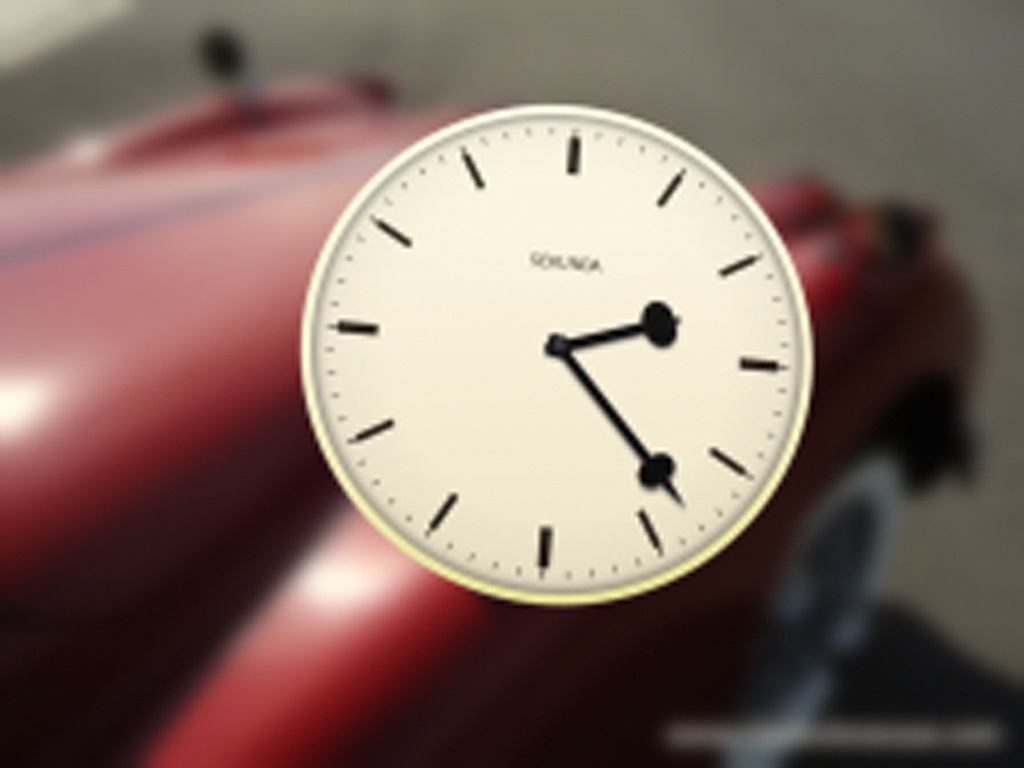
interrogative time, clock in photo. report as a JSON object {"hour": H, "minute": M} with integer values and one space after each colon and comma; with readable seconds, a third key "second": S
{"hour": 2, "minute": 23}
